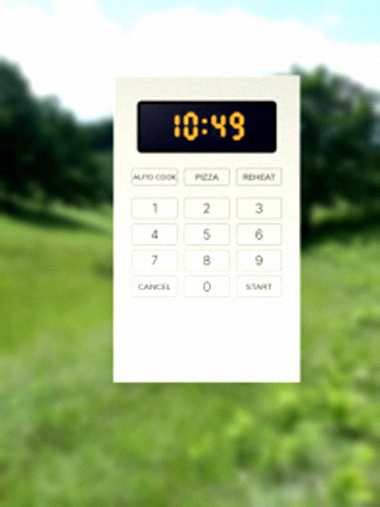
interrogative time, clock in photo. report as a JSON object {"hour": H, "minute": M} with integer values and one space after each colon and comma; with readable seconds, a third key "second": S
{"hour": 10, "minute": 49}
